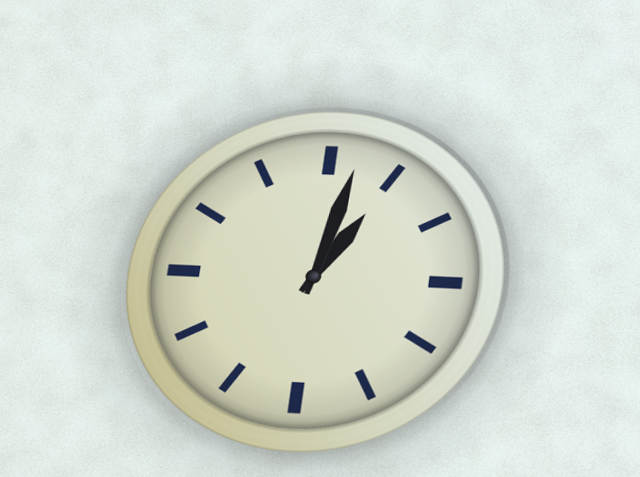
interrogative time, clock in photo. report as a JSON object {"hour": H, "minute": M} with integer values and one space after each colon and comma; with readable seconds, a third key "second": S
{"hour": 1, "minute": 2}
